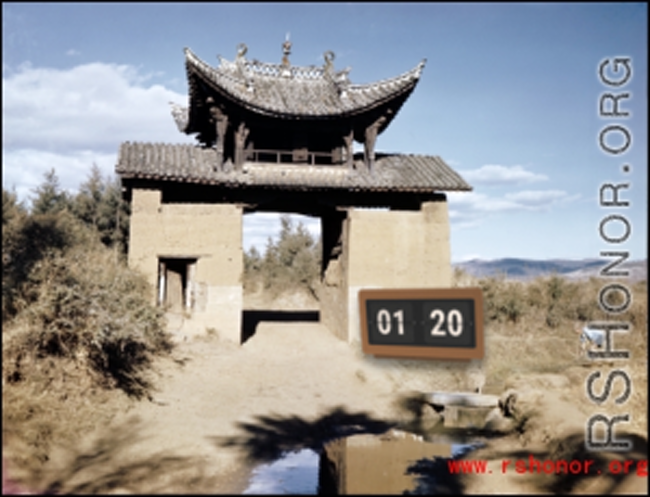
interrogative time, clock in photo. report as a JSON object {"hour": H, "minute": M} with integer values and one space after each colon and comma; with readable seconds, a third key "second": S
{"hour": 1, "minute": 20}
